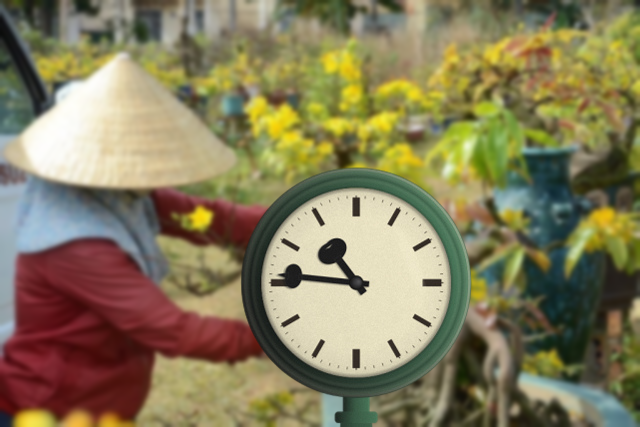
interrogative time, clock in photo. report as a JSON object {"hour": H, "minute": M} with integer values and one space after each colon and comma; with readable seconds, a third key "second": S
{"hour": 10, "minute": 46}
